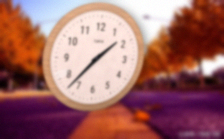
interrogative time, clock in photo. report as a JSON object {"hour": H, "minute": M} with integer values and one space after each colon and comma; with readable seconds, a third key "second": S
{"hour": 1, "minute": 37}
